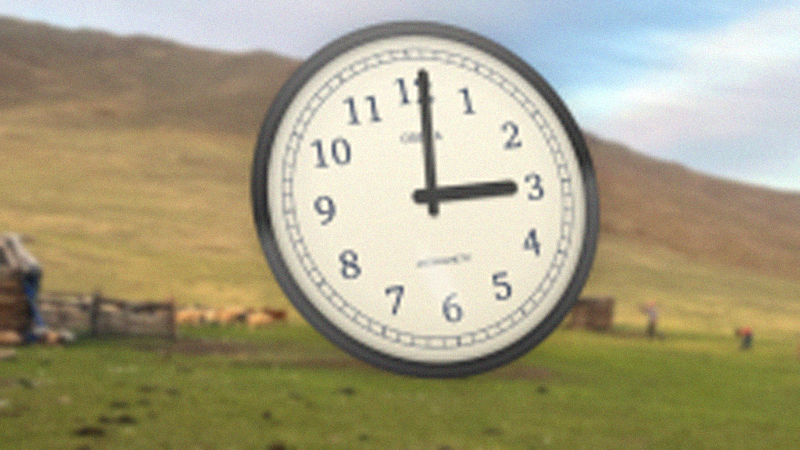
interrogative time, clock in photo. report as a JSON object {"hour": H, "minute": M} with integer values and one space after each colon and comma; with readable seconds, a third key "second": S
{"hour": 3, "minute": 1}
